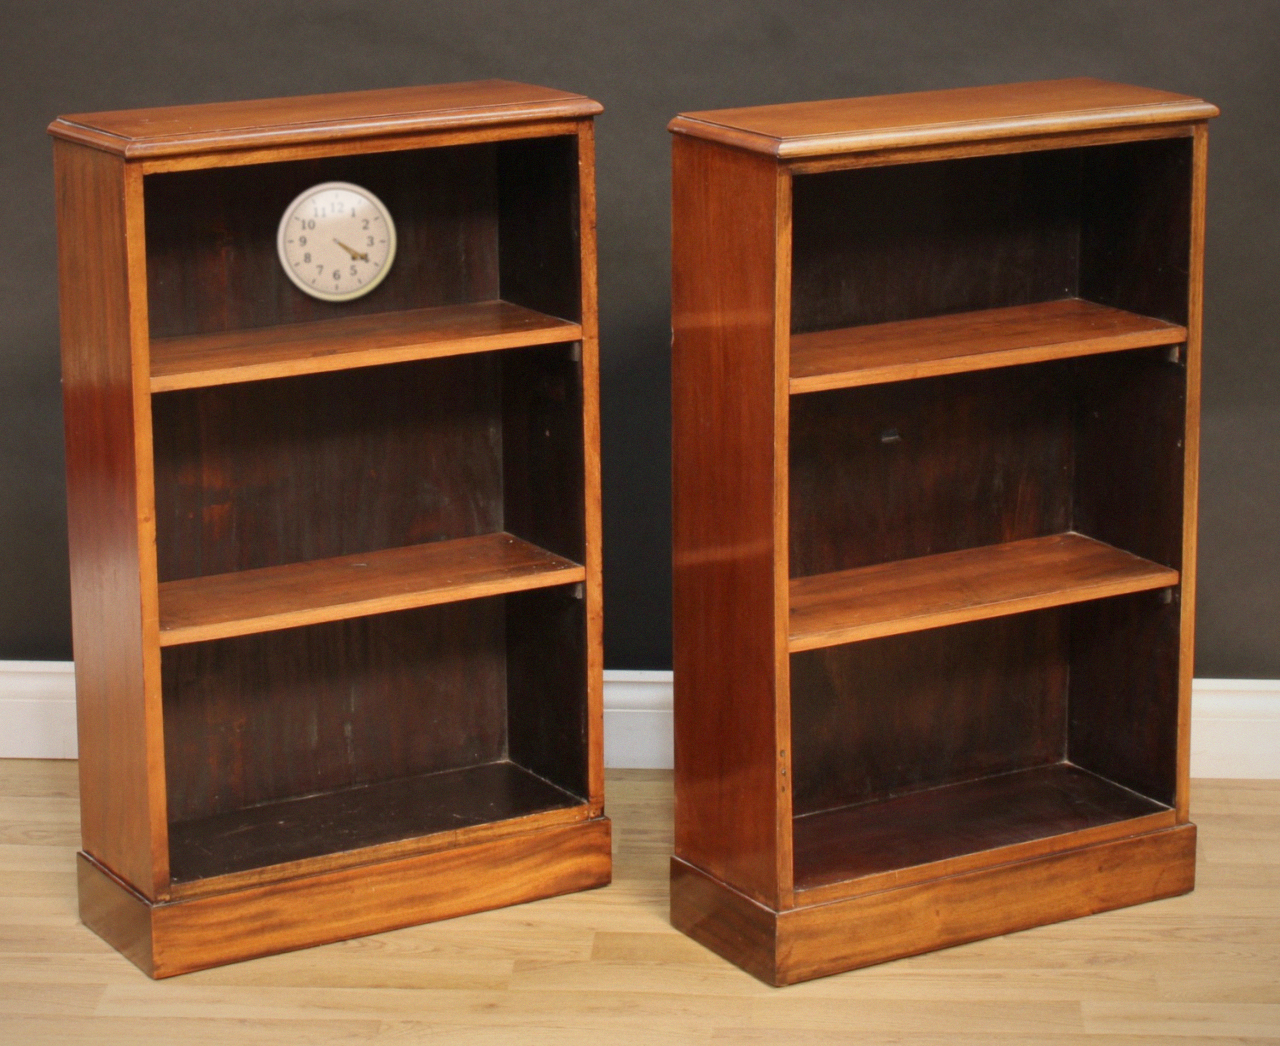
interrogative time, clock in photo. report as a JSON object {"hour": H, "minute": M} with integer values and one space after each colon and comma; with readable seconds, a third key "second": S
{"hour": 4, "minute": 20}
